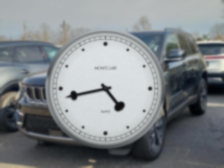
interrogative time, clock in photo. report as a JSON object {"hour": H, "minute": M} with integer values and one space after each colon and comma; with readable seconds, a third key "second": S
{"hour": 4, "minute": 43}
